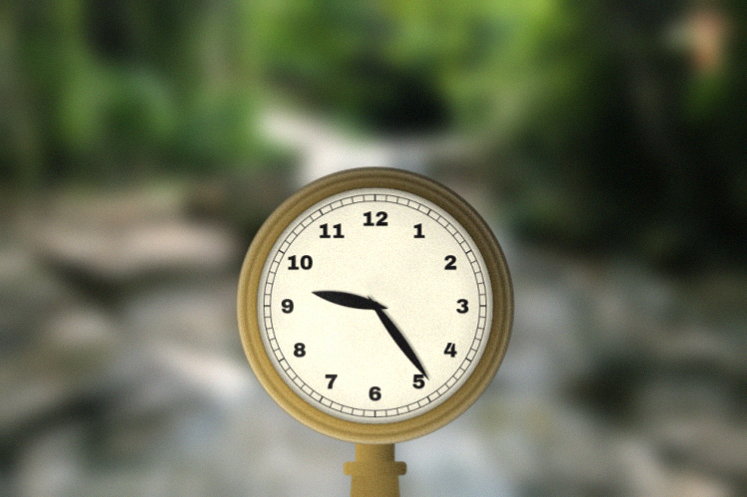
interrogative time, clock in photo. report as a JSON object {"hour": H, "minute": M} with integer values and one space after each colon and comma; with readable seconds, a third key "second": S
{"hour": 9, "minute": 24}
